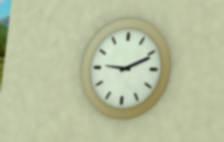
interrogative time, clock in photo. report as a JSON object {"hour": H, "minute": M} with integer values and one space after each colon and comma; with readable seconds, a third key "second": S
{"hour": 9, "minute": 11}
